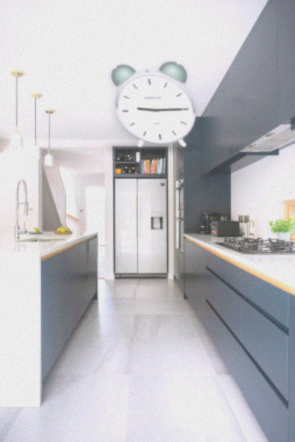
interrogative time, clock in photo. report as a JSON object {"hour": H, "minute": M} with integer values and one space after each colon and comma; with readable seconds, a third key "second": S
{"hour": 9, "minute": 15}
